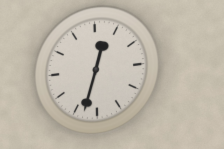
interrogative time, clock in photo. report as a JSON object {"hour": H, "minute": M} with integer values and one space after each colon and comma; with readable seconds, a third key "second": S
{"hour": 12, "minute": 33}
